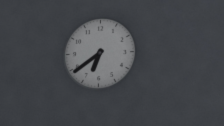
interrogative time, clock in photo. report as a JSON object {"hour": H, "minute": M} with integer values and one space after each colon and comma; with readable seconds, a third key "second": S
{"hour": 6, "minute": 39}
